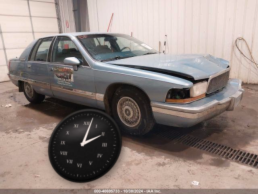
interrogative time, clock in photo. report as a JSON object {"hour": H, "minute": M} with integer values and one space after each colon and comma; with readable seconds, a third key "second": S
{"hour": 2, "minute": 2}
